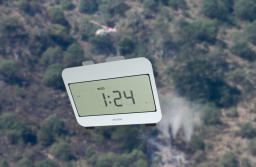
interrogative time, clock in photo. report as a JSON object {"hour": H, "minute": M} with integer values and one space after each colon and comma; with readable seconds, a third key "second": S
{"hour": 1, "minute": 24}
